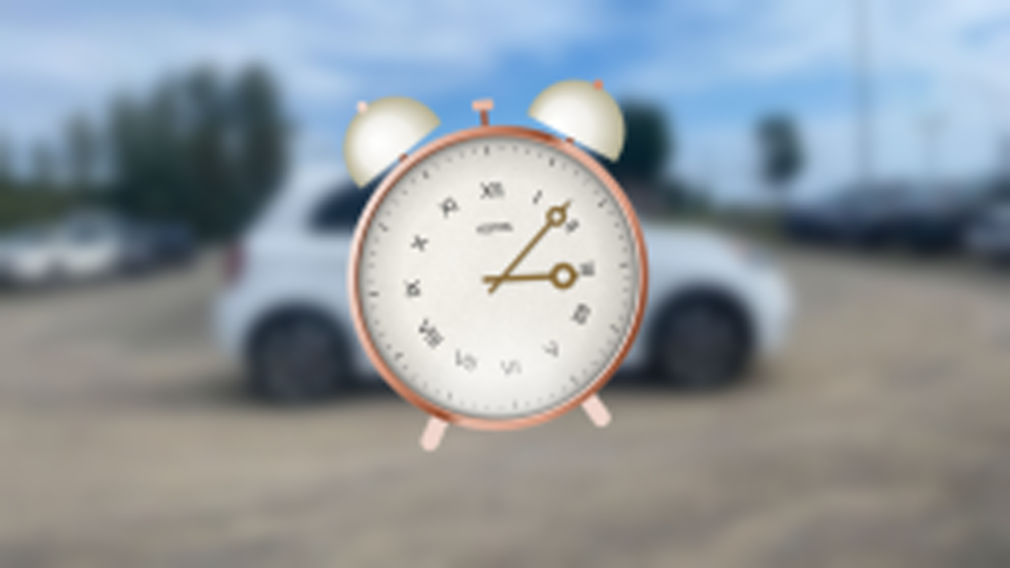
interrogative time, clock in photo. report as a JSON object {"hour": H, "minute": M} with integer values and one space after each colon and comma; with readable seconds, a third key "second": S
{"hour": 3, "minute": 8}
